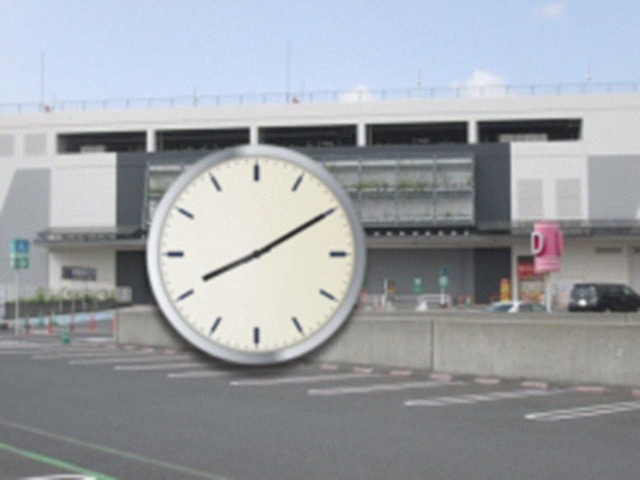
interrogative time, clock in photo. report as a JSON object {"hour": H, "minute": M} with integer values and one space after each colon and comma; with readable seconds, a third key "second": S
{"hour": 8, "minute": 10}
